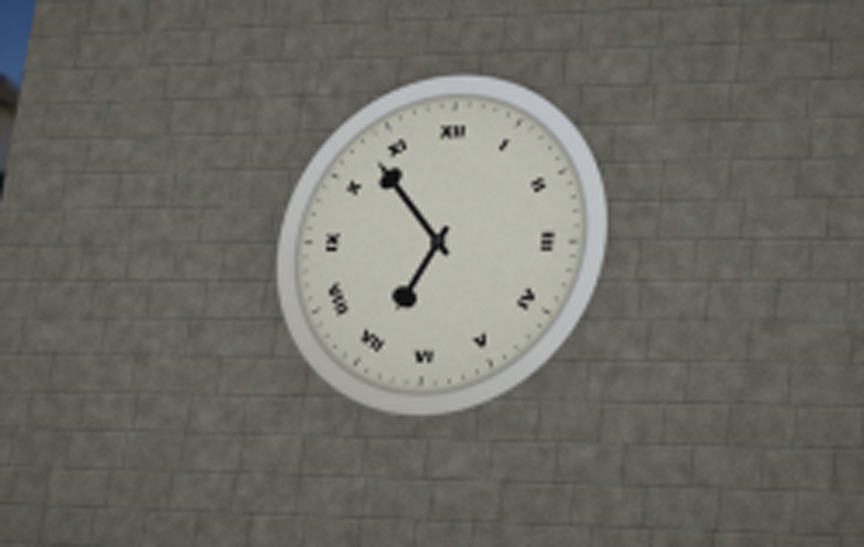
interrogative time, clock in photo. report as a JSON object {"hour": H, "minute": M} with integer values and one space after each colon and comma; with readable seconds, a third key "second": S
{"hour": 6, "minute": 53}
